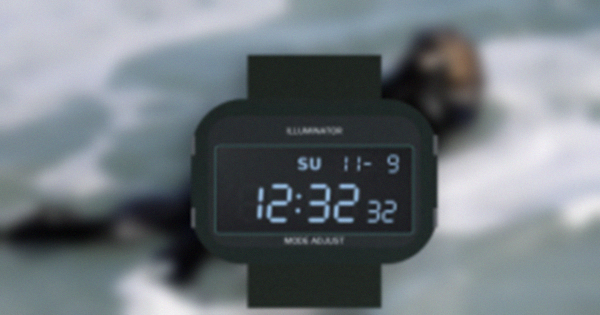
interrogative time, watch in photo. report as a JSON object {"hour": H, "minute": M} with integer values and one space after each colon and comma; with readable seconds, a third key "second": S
{"hour": 12, "minute": 32, "second": 32}
